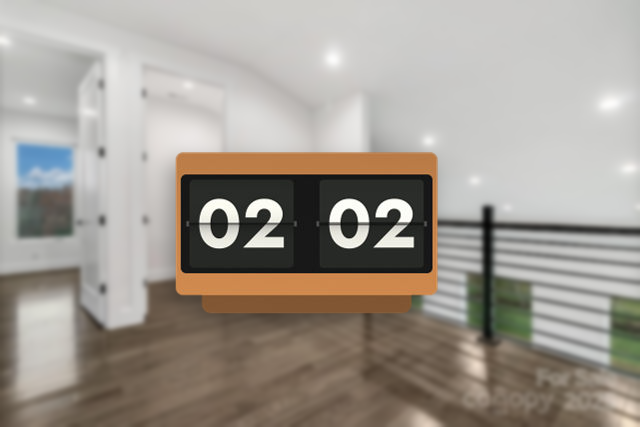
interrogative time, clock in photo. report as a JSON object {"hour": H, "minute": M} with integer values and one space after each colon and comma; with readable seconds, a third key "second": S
{"hour": 2, "minute": 2}
